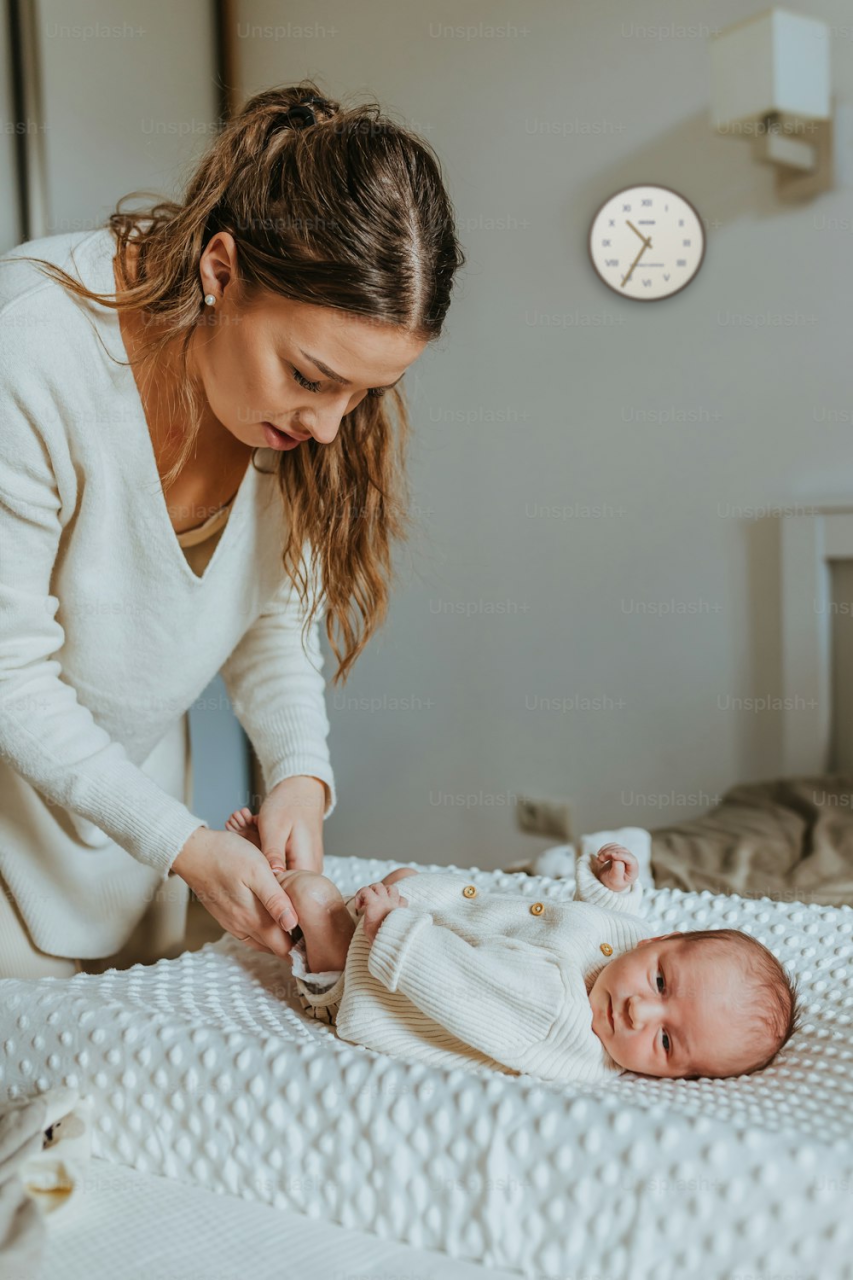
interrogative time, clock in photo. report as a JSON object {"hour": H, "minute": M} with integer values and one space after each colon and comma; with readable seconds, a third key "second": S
{"hour": 10, "minute": 35}
